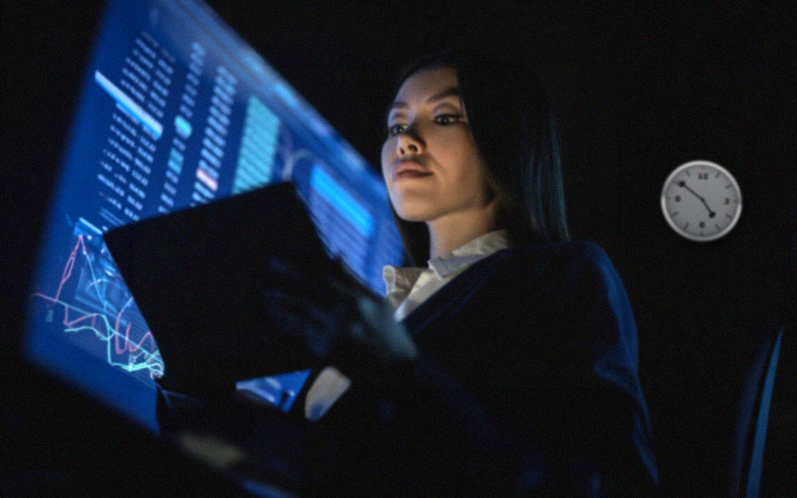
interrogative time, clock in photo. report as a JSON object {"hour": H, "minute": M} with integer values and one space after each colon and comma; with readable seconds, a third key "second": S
{"hour": 4, "minute": 51}
